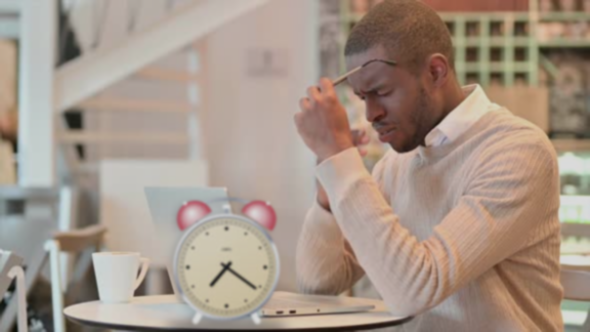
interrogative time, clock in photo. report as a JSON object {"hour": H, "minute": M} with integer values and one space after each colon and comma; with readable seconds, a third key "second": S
{"hour": 7, "minute": 21}
